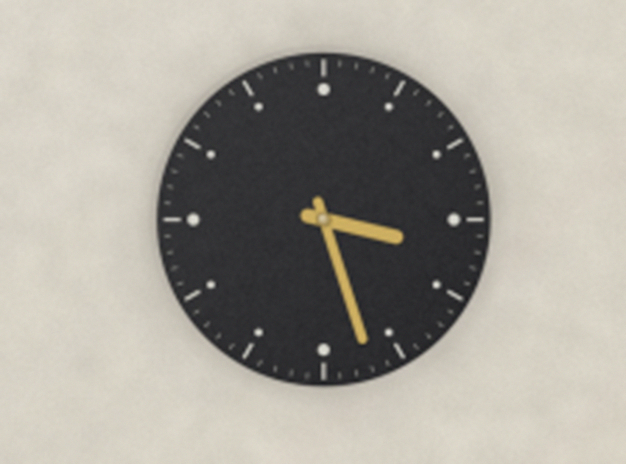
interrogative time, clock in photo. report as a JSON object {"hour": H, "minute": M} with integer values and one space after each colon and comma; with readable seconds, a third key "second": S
{"hour": 3, "minute": 27}
